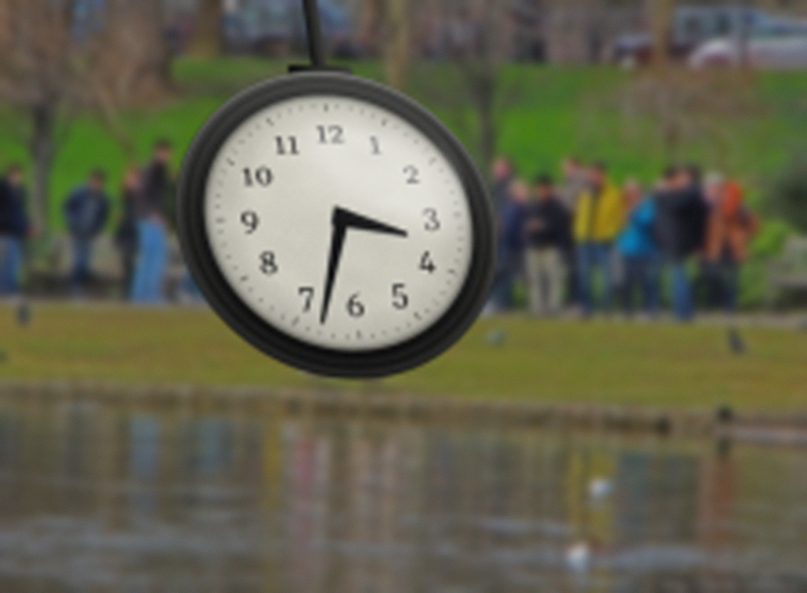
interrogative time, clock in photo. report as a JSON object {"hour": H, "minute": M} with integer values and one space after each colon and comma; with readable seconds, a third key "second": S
{"hour": 3, "minute": 33}
